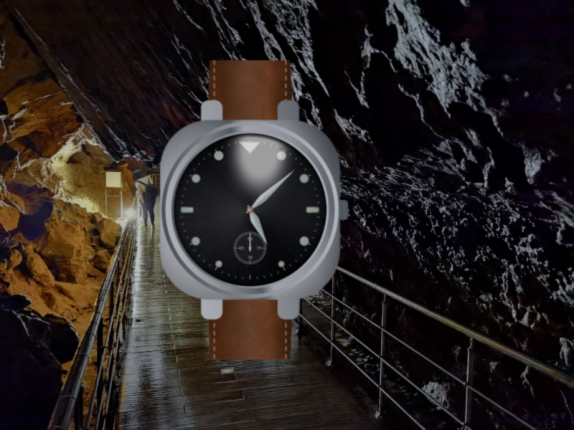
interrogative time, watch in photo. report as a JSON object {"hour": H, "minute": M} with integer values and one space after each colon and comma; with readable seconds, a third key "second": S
{"hour": 5, "minute": 8}
